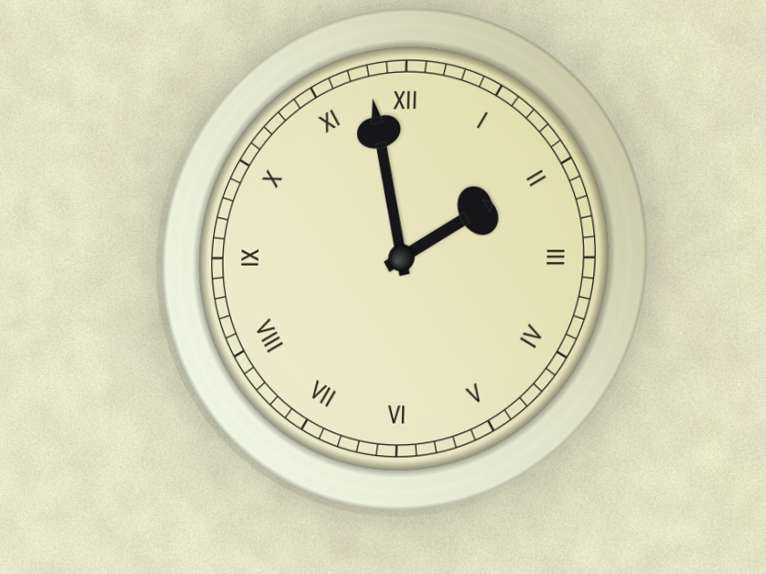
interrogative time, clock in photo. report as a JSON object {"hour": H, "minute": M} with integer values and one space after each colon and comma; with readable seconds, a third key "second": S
{"hour": 1, "minute": 58}
